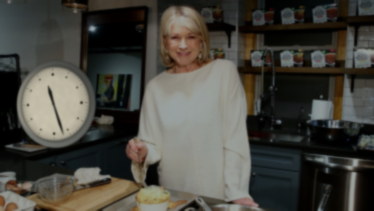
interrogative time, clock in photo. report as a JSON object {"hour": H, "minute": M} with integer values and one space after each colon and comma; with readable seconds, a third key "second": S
{"hour": 11, "minute": 27}
